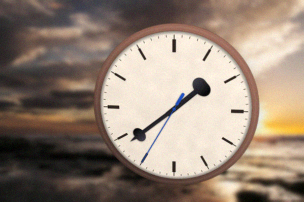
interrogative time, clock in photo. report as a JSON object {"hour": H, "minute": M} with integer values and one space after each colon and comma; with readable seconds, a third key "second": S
{"hour": 1, "minute": 38, "second": 35}
